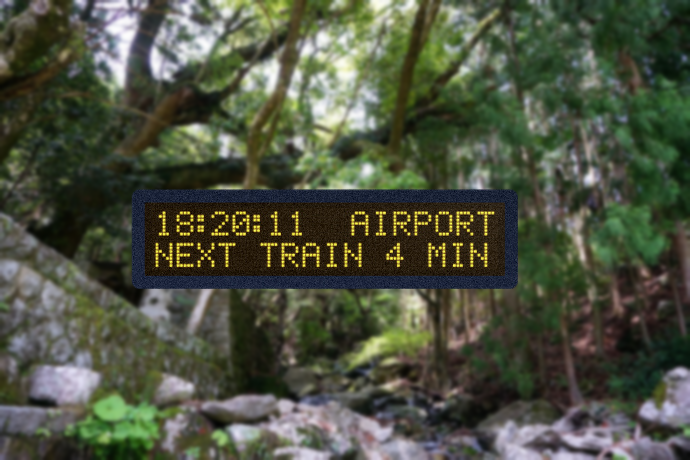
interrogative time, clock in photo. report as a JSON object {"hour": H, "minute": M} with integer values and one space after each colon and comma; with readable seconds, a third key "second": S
{"hour": 18, "minute": 20, "second": 11}
